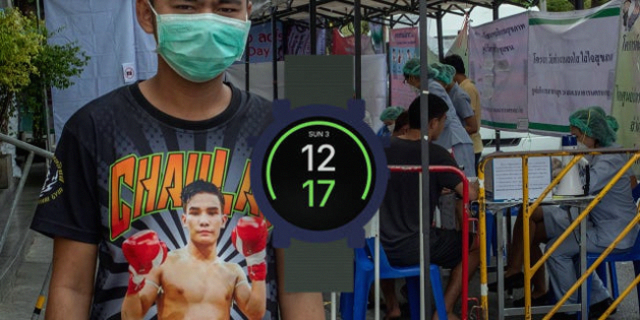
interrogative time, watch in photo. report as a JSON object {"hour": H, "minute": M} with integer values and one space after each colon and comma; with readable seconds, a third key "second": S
{"hour": 12, "minute": 17}
